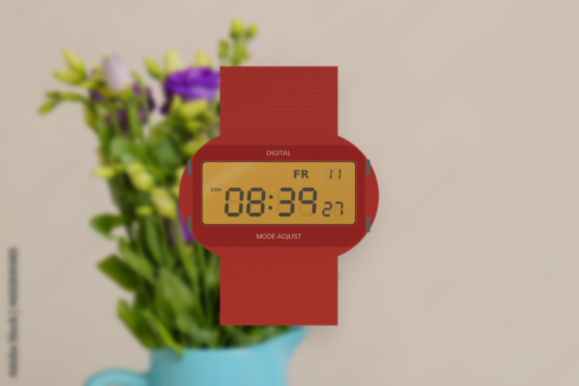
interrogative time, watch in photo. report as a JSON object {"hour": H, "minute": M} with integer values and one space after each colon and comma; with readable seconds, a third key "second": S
{"hour": 8, "minute": 39, "second": 27}
